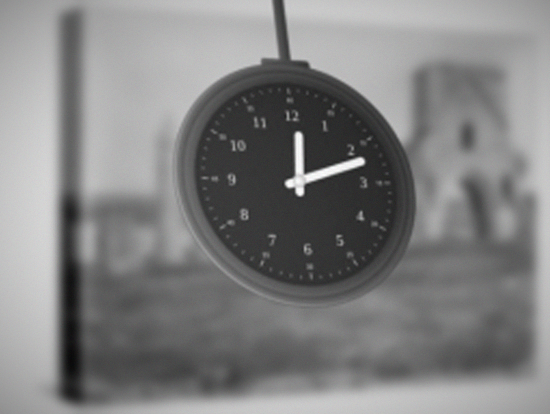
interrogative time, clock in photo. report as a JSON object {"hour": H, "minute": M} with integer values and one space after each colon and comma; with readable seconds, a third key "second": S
{"hour": 12, "minute": 12}
